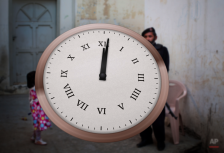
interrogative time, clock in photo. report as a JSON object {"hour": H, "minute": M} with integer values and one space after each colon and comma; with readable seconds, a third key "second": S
{"hour": 12, "minute": 1}
